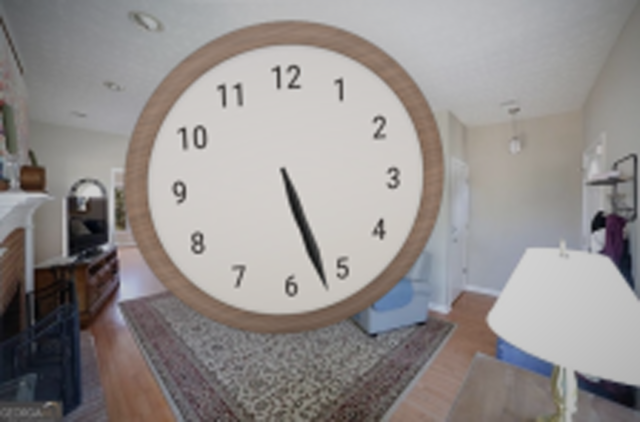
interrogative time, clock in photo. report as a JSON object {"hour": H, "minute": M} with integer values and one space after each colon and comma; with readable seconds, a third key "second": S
{"hour": 5, "minute": 27}
